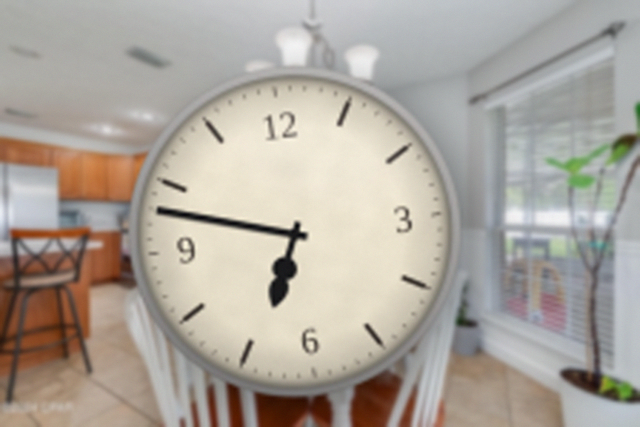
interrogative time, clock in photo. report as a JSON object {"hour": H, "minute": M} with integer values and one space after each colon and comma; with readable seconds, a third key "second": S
{"hour": 6, "minute": 48}
